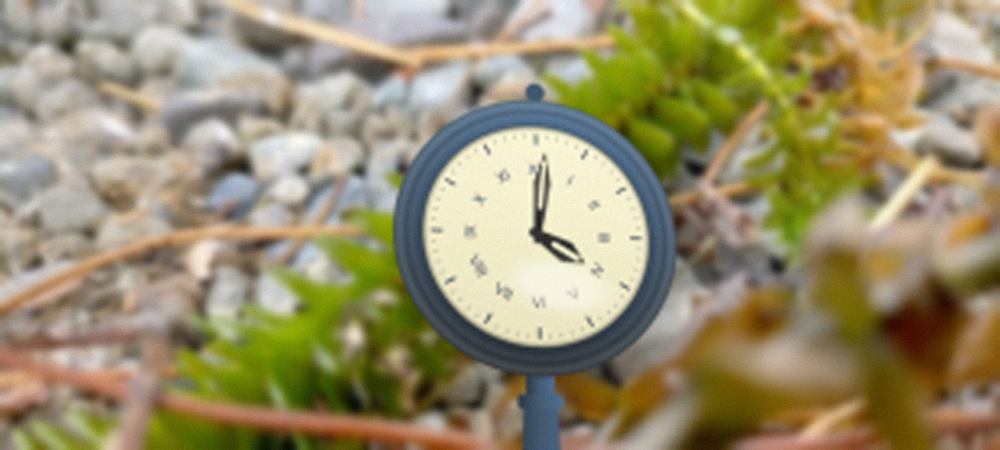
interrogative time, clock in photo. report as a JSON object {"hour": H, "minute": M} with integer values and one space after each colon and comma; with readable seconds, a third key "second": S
{"hour": 4, "minute": 1}
